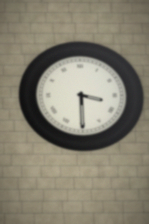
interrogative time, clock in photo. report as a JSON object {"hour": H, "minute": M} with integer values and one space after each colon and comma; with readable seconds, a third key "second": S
{"hour": 3, "minute": 30}
